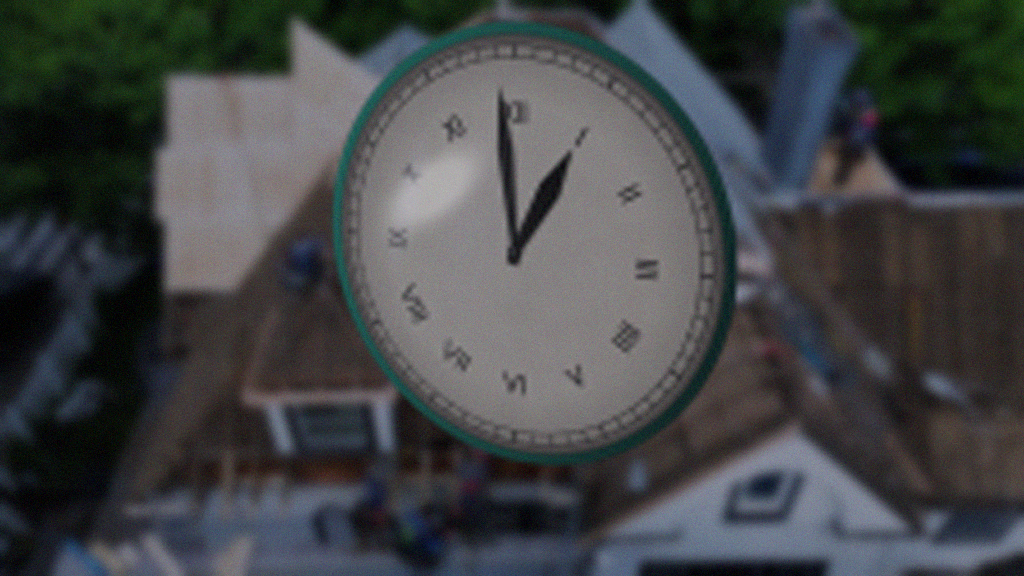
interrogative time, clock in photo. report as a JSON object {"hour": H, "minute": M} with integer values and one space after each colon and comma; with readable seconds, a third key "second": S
{"hour": 12, "minute": 59}
